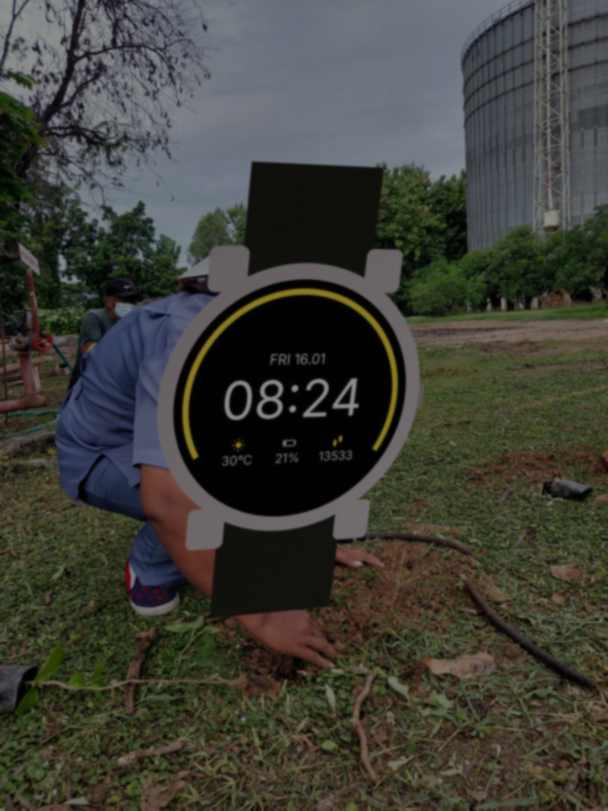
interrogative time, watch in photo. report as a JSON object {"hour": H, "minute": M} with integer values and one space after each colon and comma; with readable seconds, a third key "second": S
{"hour": 8, "minute": 24}
